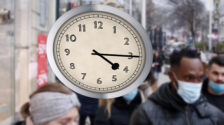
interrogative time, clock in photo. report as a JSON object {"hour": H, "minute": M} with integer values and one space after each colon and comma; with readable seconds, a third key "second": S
{"hour": 4, "minute": 15}
